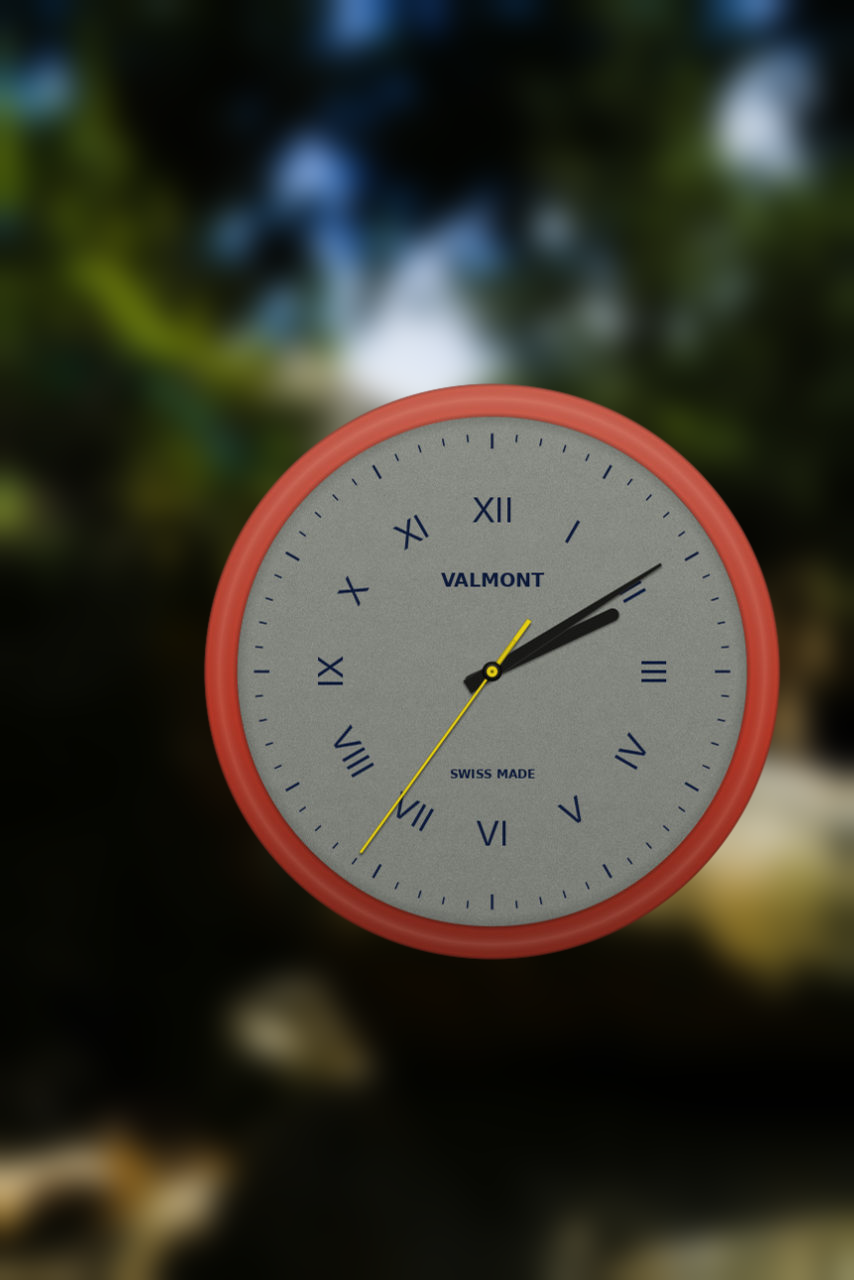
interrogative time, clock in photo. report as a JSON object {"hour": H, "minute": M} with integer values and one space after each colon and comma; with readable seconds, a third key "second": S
{"hour": 2, "minute": 9, "second": 36}
